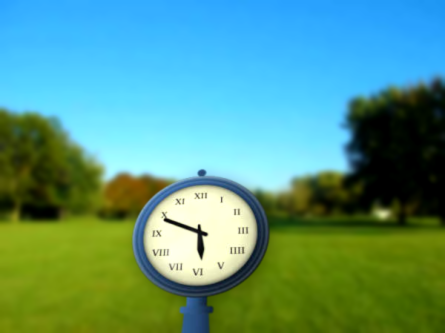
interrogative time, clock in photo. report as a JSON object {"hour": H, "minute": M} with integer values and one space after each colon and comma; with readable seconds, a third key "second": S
{"hour": 5, "minute": 49}
